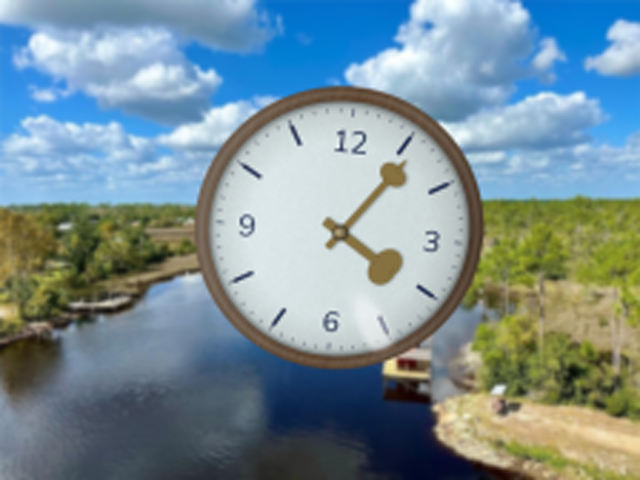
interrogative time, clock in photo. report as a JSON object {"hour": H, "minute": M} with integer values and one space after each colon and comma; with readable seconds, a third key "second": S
{"hour": 4, "minute": 6}
